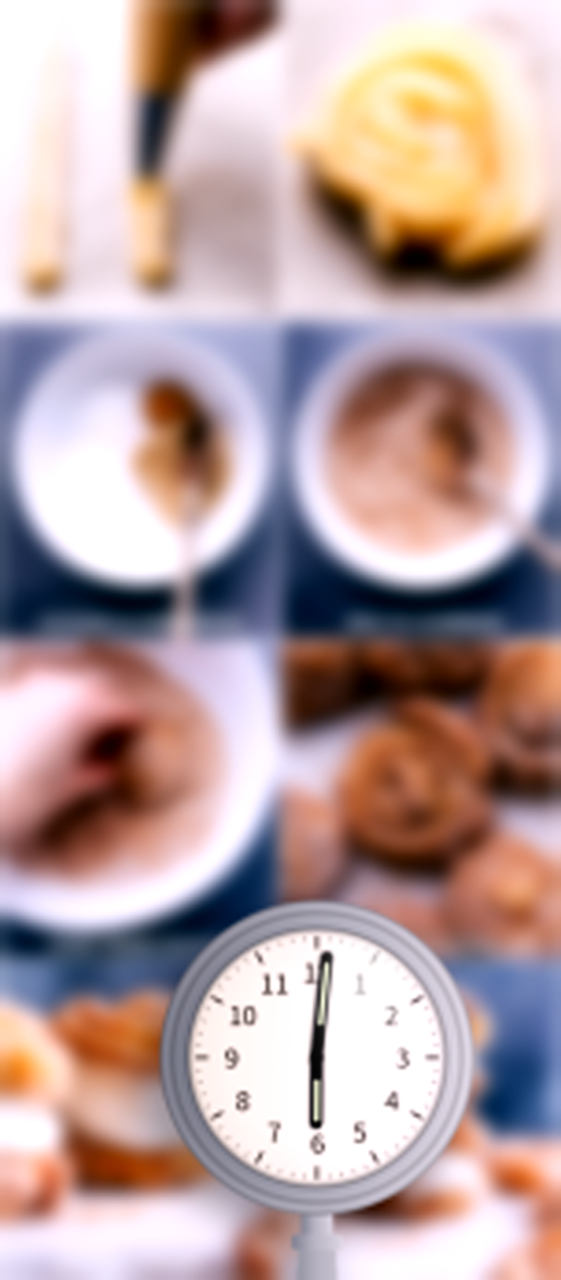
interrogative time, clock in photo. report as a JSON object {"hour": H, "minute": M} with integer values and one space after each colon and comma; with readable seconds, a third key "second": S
{"hour": 6, "minute": 1}
